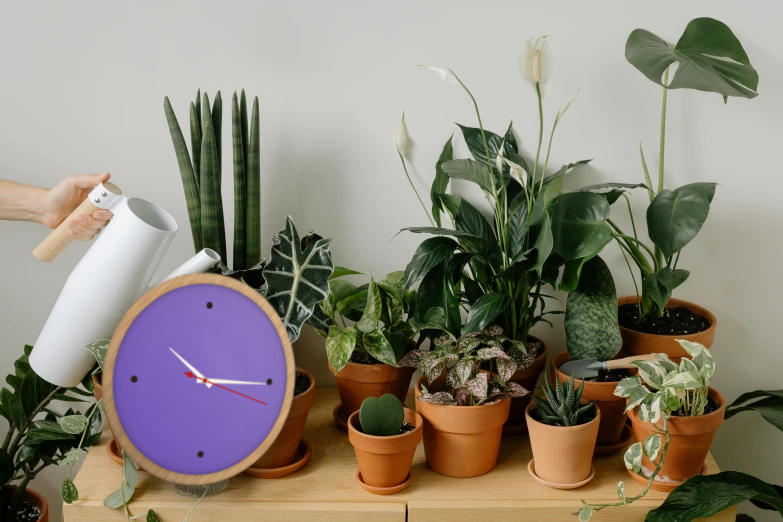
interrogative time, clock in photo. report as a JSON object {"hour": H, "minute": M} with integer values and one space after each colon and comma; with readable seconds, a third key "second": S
{"hour": 10, "minute": 15, "second": 18}
